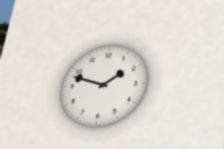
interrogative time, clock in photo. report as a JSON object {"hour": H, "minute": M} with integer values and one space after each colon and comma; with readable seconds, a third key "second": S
{"hour": 1, "minute": 48}
